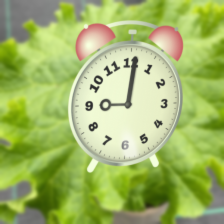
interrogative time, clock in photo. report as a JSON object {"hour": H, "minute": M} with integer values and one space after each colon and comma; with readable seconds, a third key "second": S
{"hour": 9, "minute": 1}
